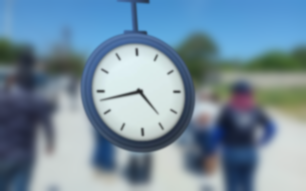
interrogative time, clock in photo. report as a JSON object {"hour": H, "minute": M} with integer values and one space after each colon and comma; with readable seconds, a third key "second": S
{"hour": 4, "minute": 43}
